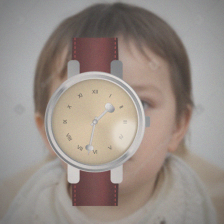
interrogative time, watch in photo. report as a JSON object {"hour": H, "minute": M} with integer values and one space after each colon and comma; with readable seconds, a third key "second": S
{"hour": 1, "minute": 32}
